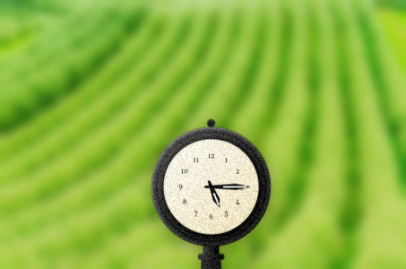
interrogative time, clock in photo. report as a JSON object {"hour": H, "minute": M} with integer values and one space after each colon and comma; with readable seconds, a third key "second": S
{"hour": 5, "minute": 15}
